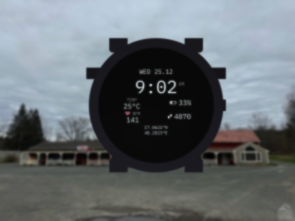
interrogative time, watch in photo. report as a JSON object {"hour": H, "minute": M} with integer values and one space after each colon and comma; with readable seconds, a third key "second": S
{"hour": 9, "minute": 2}
